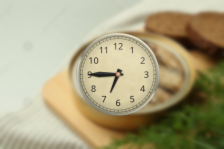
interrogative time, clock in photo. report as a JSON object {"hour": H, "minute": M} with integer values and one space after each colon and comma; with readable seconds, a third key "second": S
{"hour": 6, "minute": 45}
